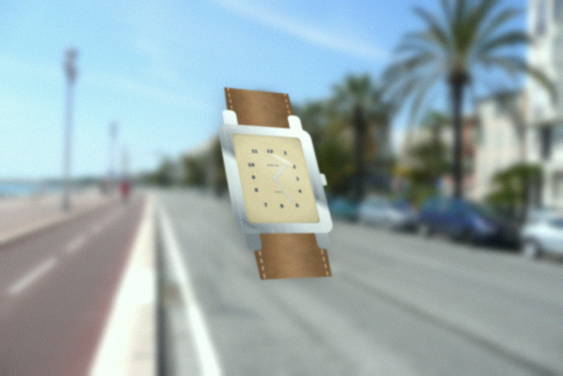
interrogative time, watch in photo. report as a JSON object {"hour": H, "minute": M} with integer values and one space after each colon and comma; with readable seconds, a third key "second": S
{"hour": 1, "minute": 26}
